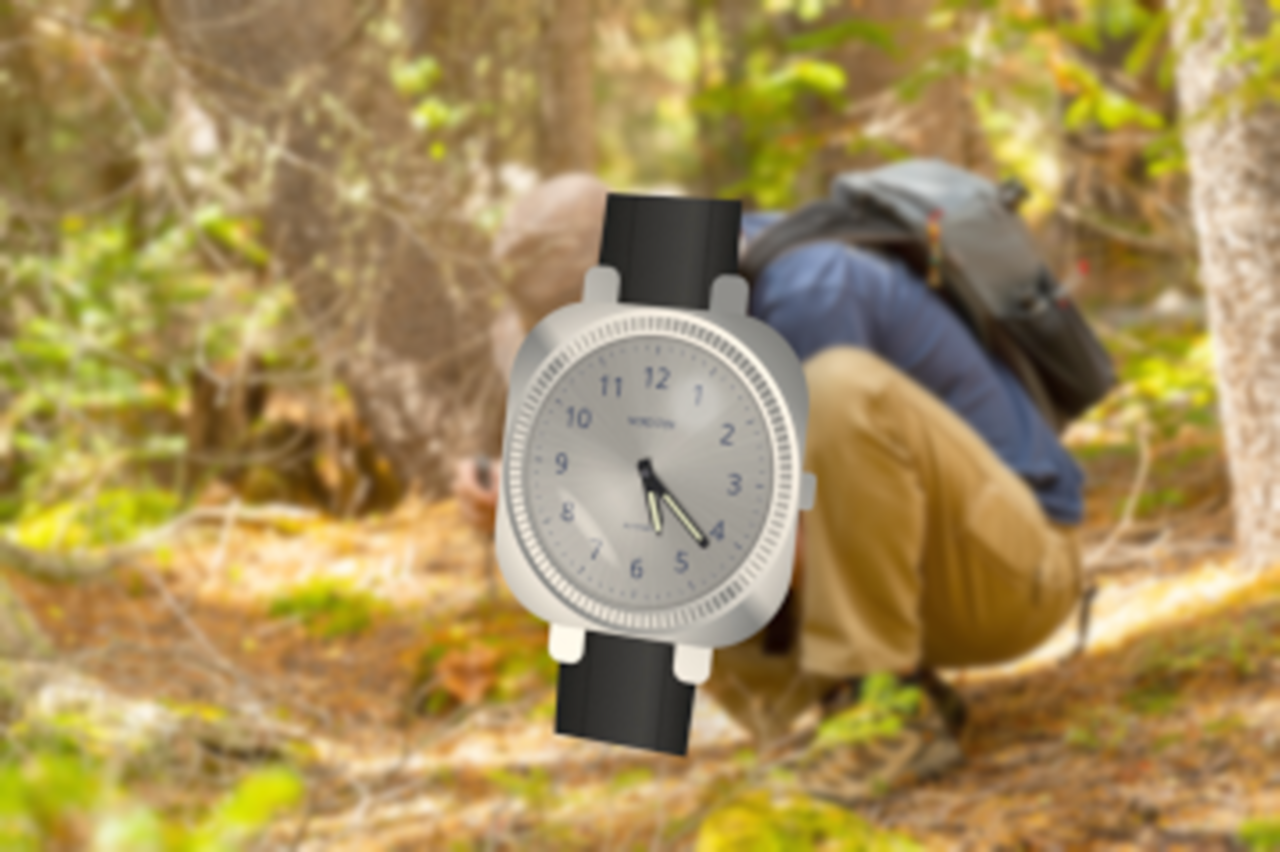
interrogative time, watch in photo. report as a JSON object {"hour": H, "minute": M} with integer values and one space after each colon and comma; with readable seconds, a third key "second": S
{"hour": 5, "minute": 22}
